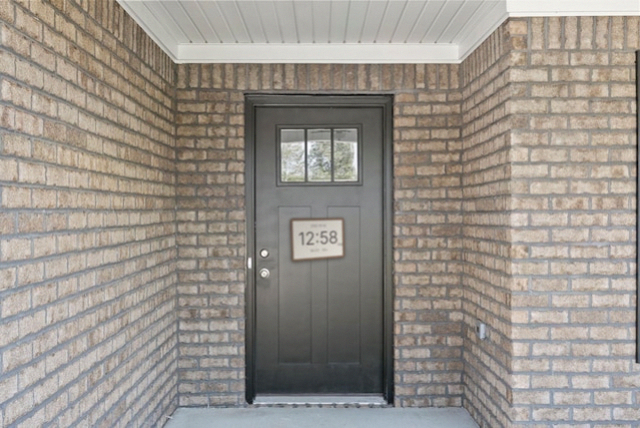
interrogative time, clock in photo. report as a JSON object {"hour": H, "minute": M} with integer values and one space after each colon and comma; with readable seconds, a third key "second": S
{"hour": 12, "minute": 58}
